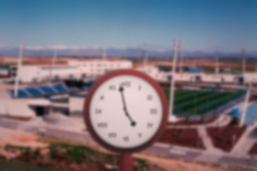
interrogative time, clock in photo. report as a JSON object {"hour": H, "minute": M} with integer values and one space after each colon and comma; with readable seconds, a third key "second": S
{"hour": 4, "minute": 58}
